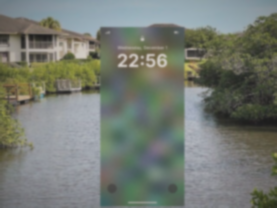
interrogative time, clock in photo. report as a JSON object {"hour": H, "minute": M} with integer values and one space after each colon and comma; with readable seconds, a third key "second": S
{"hour": 22, "minute": 56}
